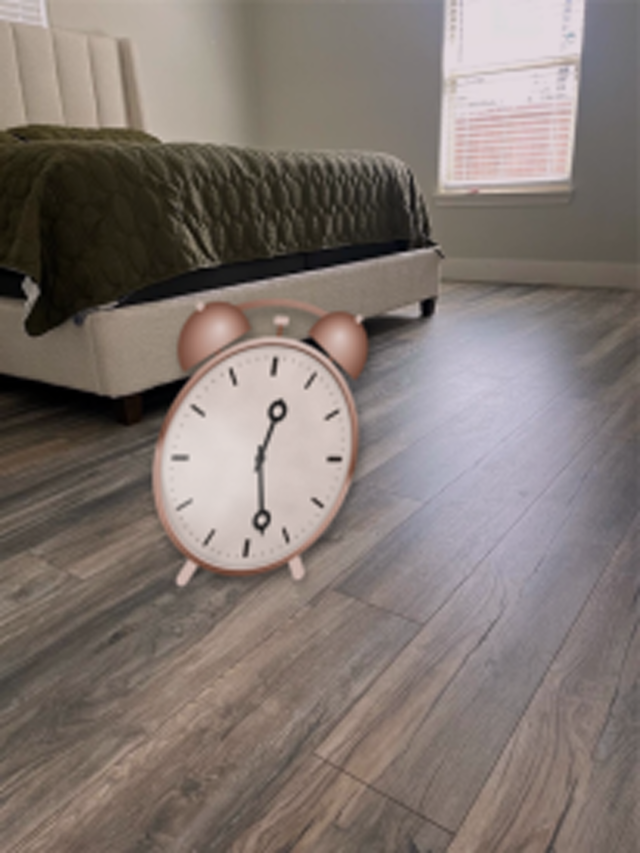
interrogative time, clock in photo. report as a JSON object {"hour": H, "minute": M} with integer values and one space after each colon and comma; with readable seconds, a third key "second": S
{"hour": 12, "minute": 28}
